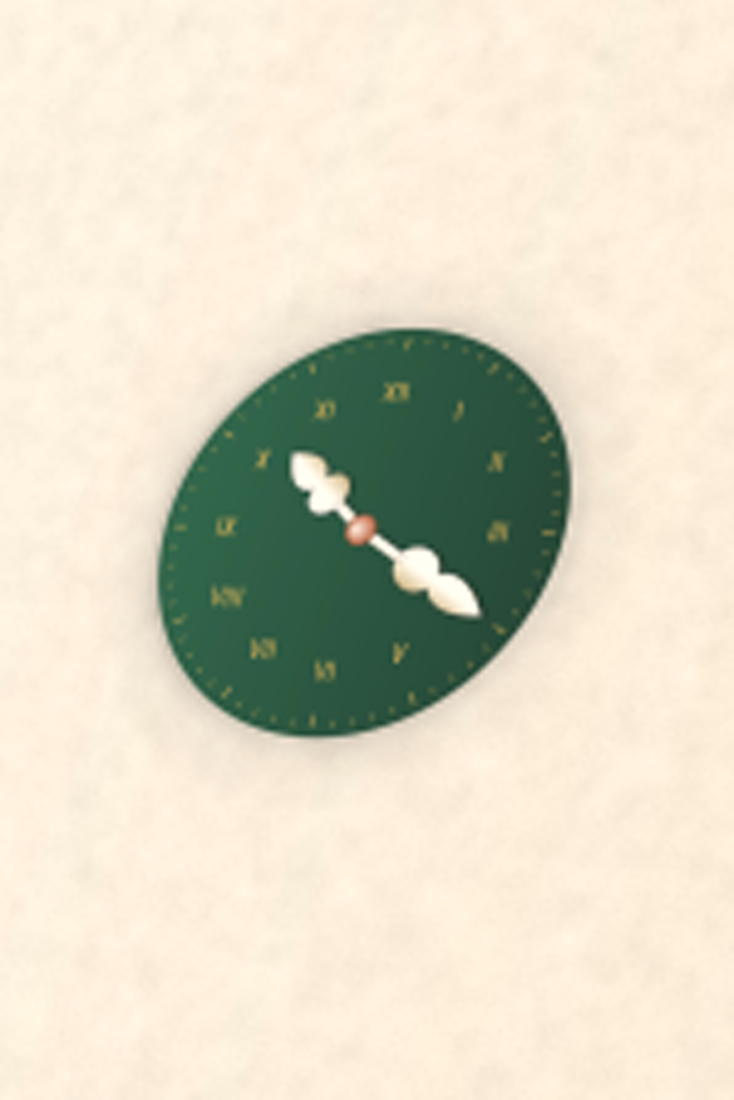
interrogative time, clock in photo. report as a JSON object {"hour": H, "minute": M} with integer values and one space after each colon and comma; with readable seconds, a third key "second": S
{"hour": 10, "minute": 20}
